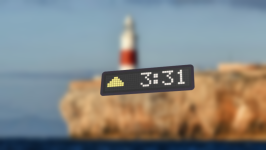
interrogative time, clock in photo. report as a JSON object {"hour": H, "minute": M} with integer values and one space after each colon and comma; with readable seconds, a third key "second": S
{"hour": 3, "minute": 31}
